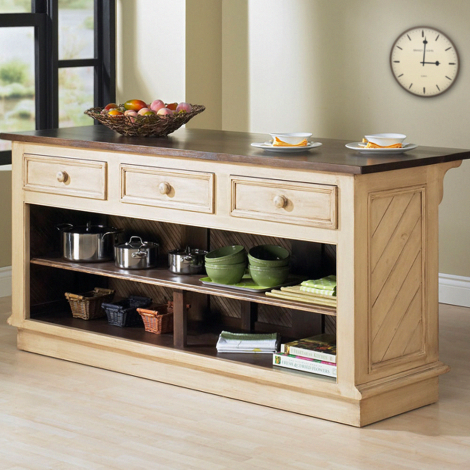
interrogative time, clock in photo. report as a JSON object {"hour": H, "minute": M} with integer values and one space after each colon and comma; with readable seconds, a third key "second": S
{"hour": 3, "minute": 1}
